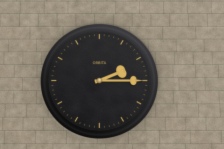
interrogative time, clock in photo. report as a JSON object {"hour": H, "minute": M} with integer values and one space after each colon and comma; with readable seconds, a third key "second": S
{"hour": 2, "minute": 15}
